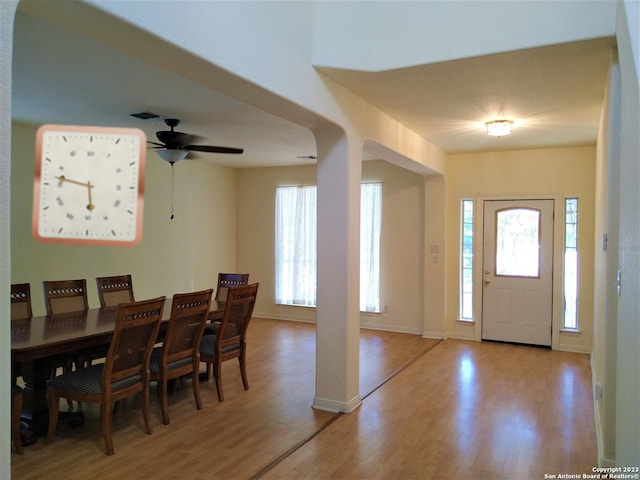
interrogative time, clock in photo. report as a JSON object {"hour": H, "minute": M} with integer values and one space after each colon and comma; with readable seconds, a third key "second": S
{"hour": 5, "minute": 47}
